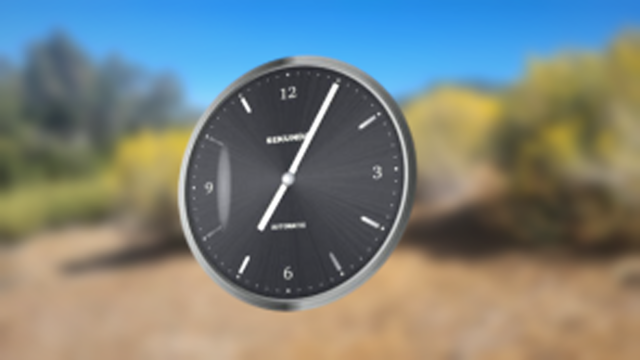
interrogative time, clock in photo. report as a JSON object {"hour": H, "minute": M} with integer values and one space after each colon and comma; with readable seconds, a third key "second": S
{"hour": 7, "minute": 5}
